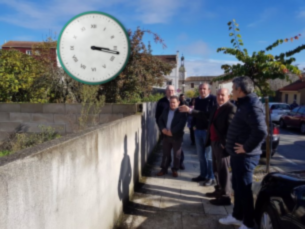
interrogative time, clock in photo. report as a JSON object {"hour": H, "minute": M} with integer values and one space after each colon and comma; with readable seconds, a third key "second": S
{"hour": 3, "minute": 17}
